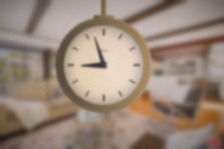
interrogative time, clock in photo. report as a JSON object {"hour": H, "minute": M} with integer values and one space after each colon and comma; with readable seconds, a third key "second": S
{"hour": 8, "minute": 57}
